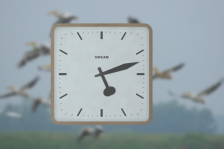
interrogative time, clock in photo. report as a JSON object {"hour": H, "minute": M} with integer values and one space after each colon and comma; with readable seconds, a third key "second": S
{"hour": 5, "minute": 12}
